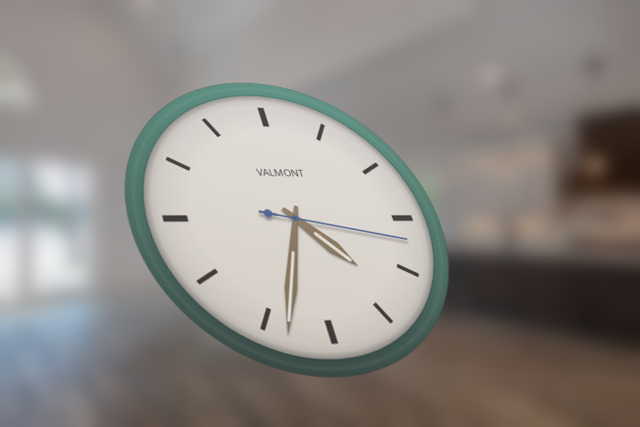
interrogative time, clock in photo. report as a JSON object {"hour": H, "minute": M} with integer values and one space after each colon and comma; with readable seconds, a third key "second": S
{"hour": 4, "minute": 33, "second": 17}
